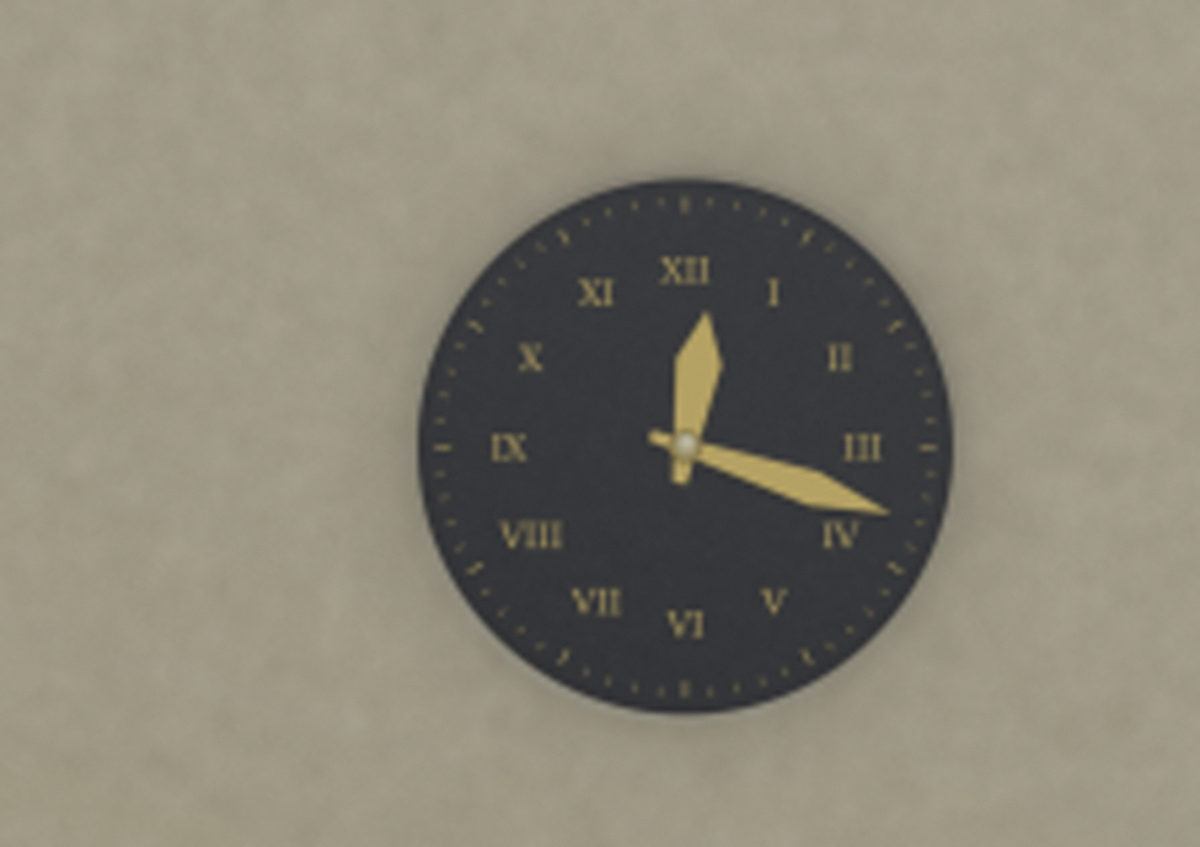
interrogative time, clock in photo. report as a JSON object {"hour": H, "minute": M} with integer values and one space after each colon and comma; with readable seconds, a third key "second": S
{"hour": 12, "minute": 18}
